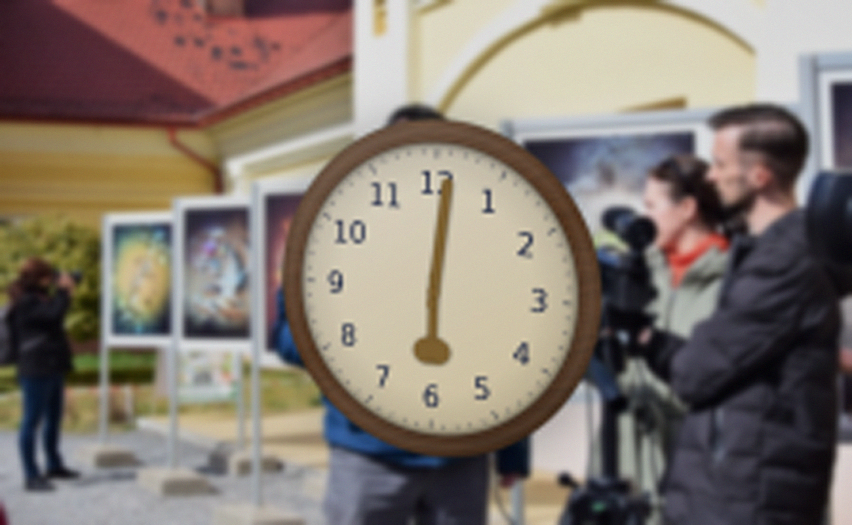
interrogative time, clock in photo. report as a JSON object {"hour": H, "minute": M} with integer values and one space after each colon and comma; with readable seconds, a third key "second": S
{"hour": 6, "minute": 1}
